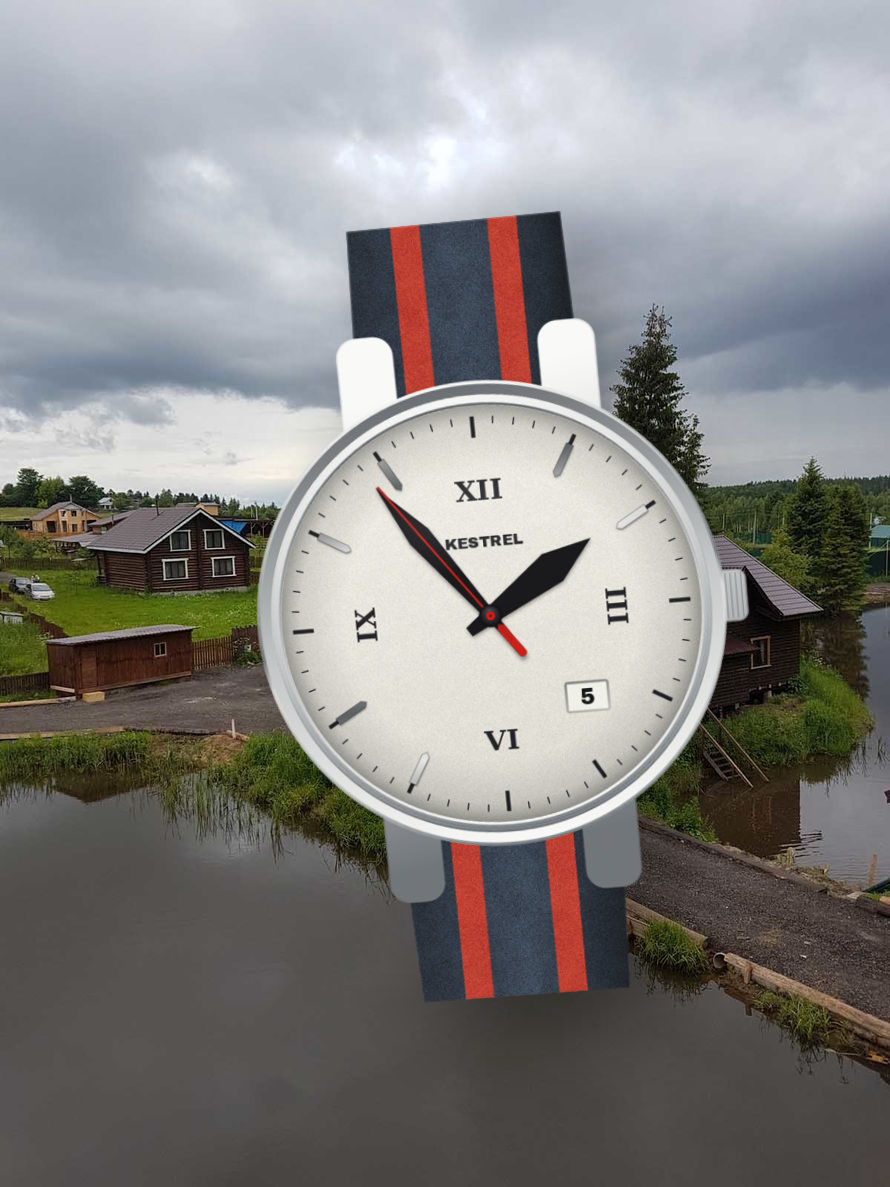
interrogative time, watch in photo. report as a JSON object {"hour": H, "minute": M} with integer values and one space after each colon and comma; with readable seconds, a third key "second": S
{"hour": 1, "minute": 53, "second": 54}
